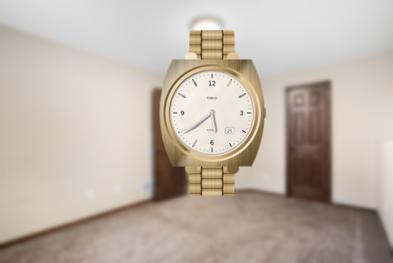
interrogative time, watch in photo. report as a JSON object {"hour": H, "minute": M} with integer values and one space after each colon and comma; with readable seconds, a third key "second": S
{"hour": 5, "minute": 39}
